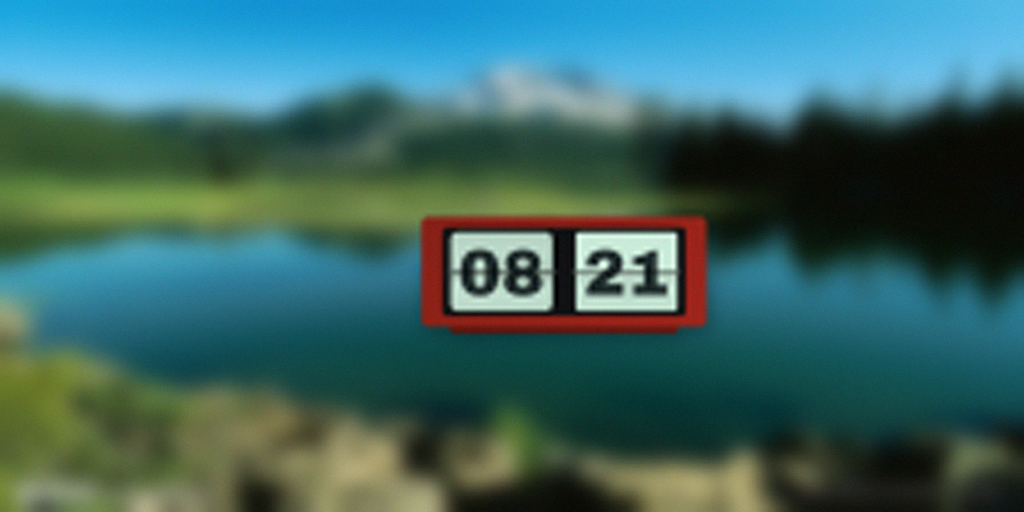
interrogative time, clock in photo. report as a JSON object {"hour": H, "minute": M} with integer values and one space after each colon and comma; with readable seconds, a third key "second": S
{"hour": 8, "minute": 21}
